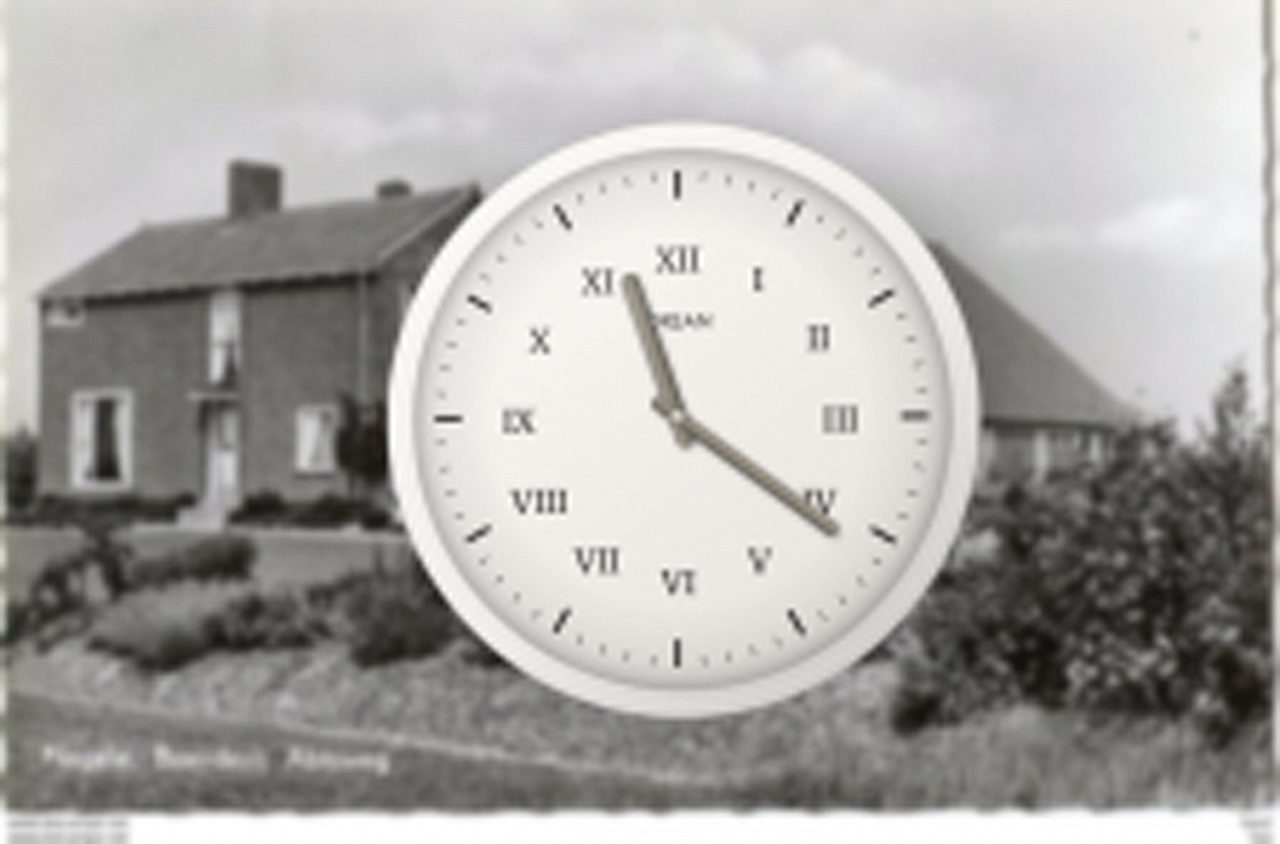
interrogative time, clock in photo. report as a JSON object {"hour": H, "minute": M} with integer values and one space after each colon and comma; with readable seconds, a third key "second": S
{"hour": 11, "minute": 21}
